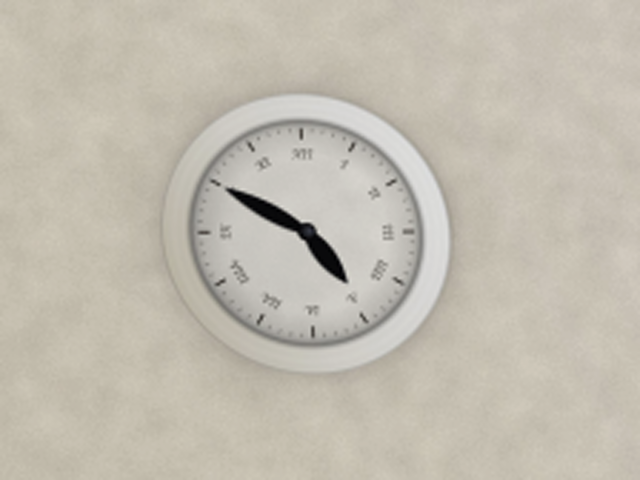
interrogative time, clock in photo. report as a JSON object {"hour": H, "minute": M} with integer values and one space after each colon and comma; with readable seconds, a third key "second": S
{"hour": 4, "minute": 50}
